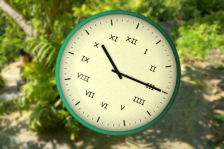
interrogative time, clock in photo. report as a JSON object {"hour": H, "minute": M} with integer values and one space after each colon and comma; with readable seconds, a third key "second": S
{"hour": 10, "minute": 15}
